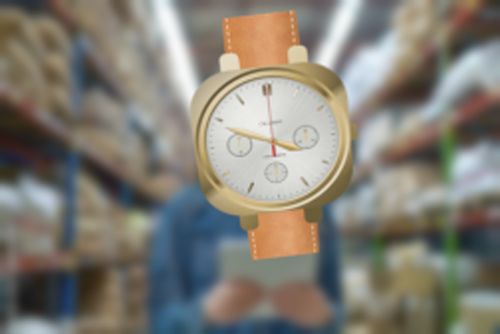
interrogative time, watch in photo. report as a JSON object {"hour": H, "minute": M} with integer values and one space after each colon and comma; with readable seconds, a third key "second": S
{"hour": 3, "minute": 49}
